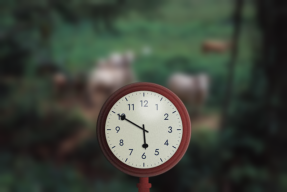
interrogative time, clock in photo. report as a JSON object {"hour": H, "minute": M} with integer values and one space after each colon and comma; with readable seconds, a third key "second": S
{"hour": 5, "minute": 50}
